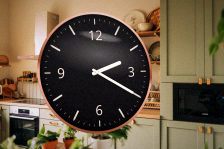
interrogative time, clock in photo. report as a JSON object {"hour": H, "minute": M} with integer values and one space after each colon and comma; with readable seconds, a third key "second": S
{"hour": 2, "minute": 20}
